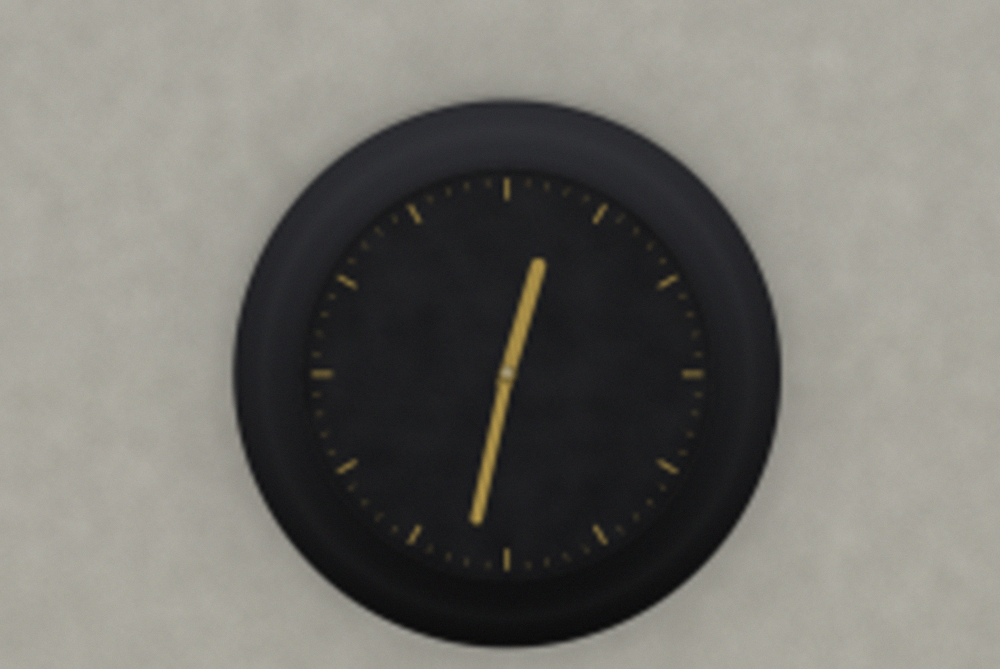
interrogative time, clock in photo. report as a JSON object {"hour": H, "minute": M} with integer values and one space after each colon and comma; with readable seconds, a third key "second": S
{"hour": 12, "minute": 32}
